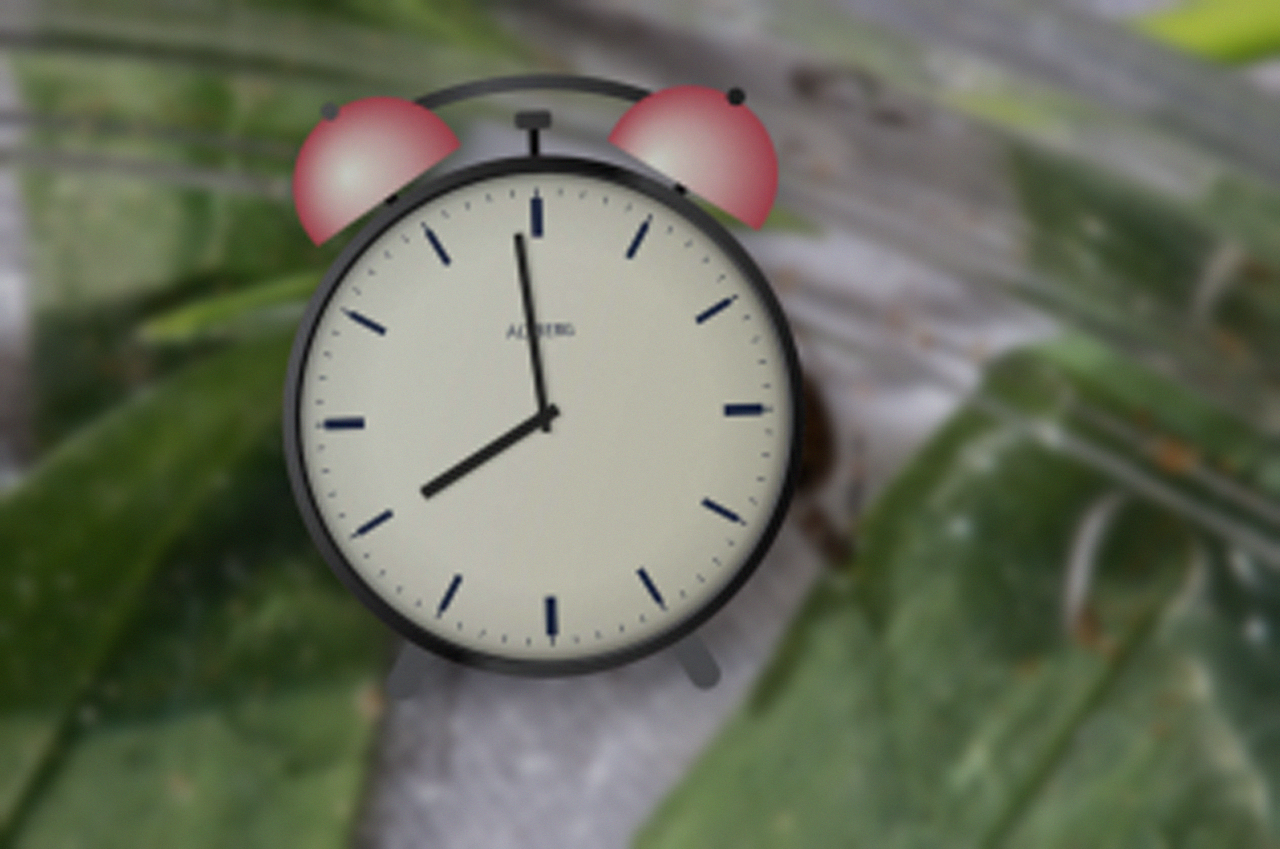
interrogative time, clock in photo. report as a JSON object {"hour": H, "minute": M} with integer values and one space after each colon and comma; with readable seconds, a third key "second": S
{"hour": 7, "minute": 59}
